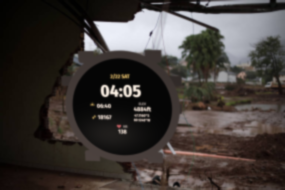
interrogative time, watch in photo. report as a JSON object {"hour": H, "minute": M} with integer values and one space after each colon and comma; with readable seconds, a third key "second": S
{"hour": 4, "minute": 5}
